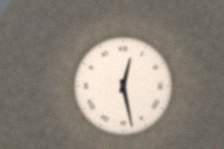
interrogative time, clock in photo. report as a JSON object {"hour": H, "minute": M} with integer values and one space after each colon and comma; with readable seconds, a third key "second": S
{"hour": 12, "minute": 28}
